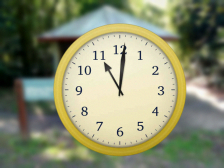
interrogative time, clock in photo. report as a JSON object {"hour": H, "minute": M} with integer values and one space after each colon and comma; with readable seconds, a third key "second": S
{"hour": 11, "minute": 1}
